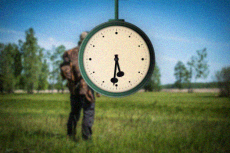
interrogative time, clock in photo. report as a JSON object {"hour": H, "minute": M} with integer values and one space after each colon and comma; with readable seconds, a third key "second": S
{"hour": 5, "minute": 31}
